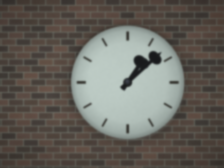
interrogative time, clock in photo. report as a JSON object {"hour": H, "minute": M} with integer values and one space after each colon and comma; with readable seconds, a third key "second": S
{"hour": 1, "minute": 8}
